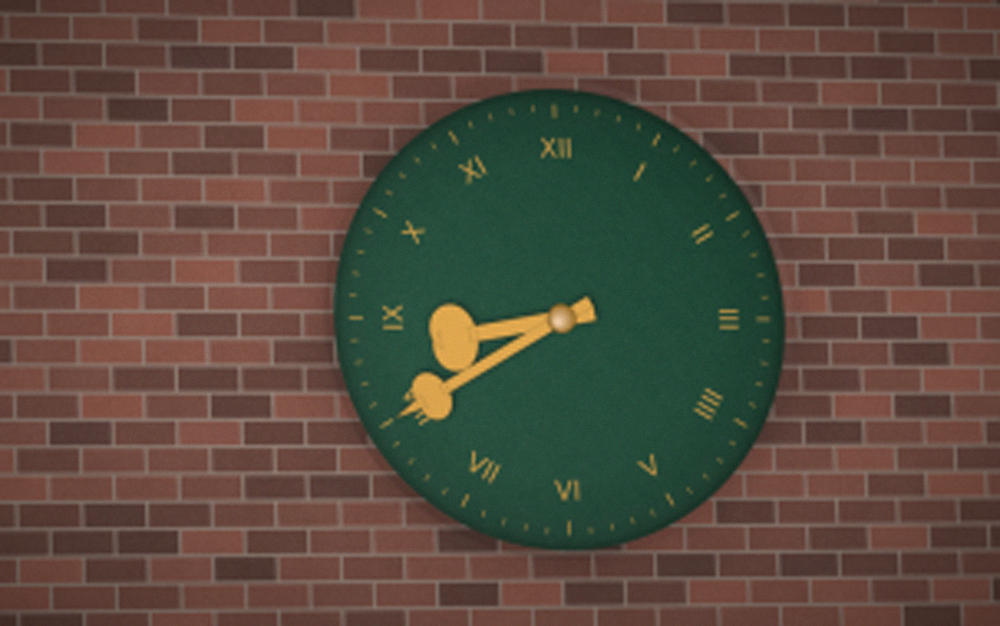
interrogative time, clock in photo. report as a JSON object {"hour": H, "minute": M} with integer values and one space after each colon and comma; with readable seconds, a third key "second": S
{"hour": 8, "minute": 40}
